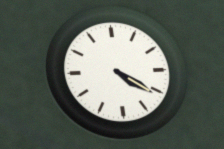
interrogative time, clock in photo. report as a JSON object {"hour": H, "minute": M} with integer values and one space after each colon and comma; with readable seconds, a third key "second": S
{"hour": 4, "minute": 21}
